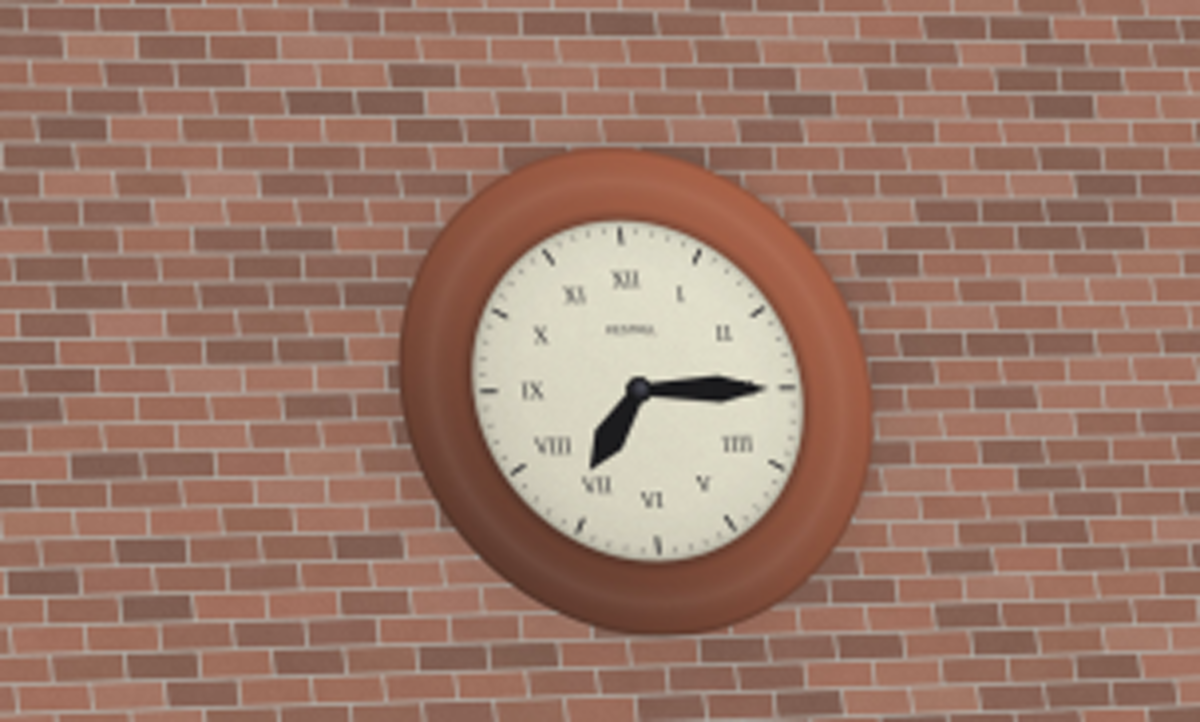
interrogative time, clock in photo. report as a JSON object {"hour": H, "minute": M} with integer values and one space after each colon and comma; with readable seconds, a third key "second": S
{"hour": 7, "minute": 15}
